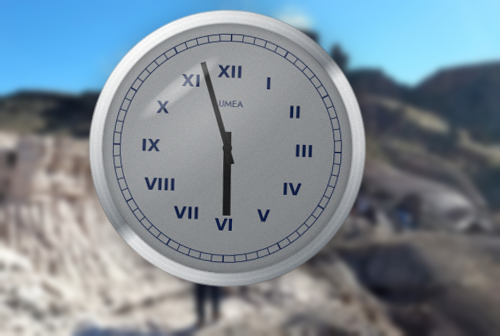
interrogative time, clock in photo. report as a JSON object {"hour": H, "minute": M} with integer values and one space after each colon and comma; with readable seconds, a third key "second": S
{"hour": 5, "minute": 57}
